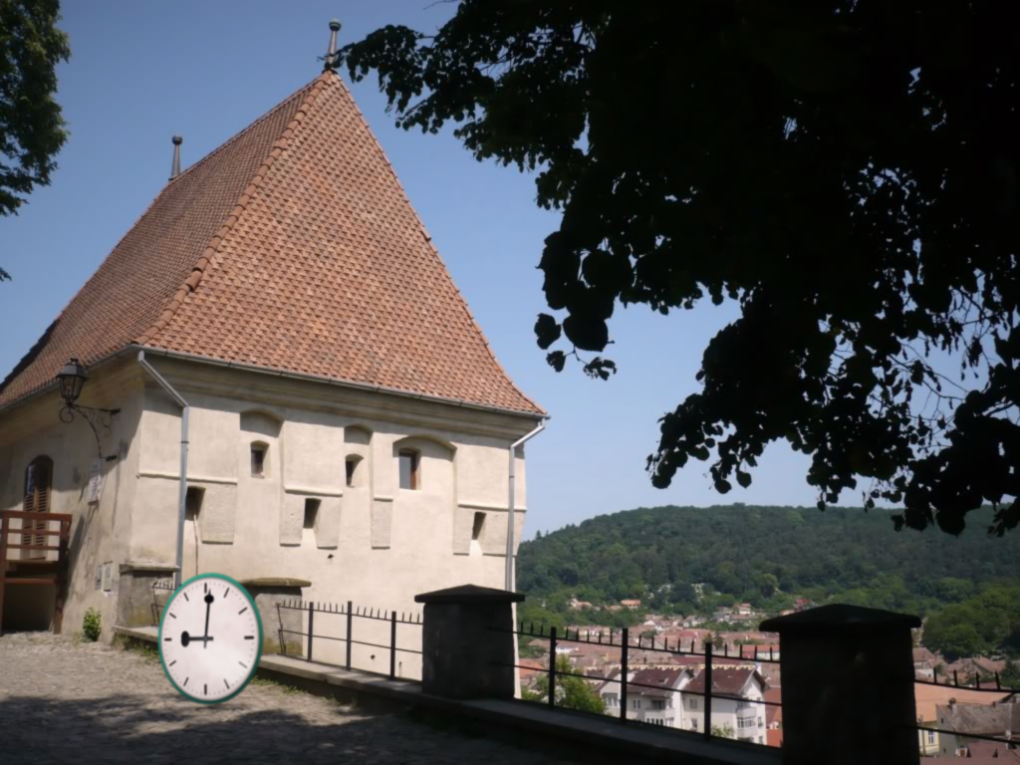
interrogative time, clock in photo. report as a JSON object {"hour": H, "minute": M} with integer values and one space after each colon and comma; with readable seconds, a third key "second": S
{"hour": 9, "minute": 1}
